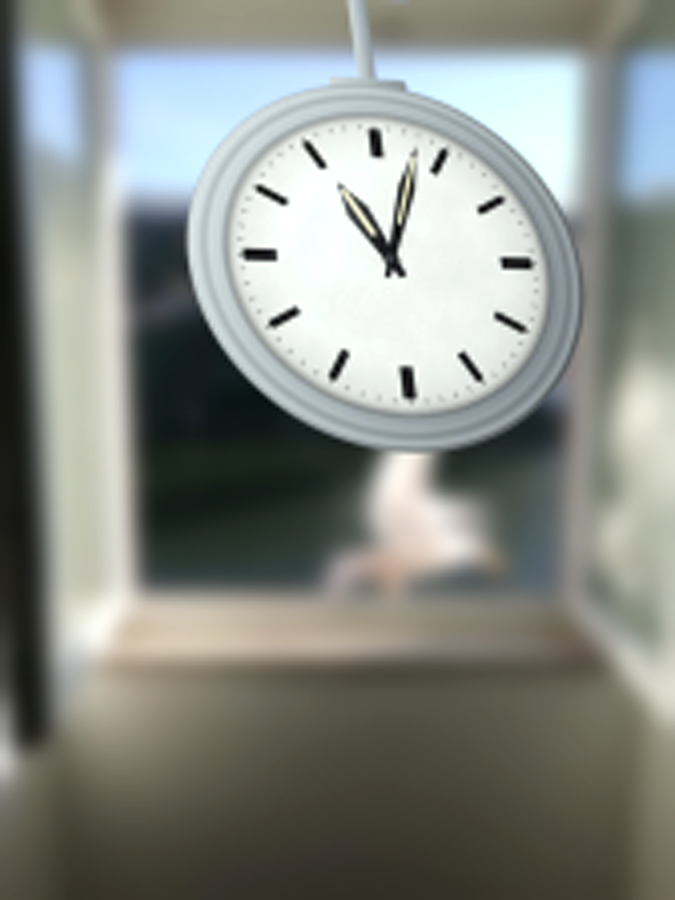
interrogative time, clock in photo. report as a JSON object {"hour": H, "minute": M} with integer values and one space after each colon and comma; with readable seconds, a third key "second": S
{"hour": 11, "minute": 3}
